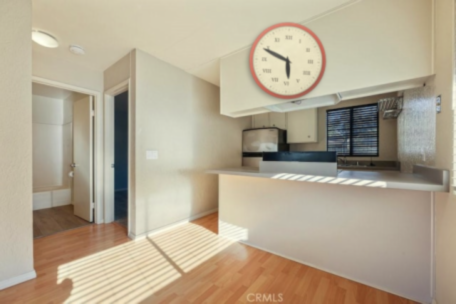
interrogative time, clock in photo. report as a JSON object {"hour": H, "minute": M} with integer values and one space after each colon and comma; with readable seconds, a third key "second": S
{"hour": 5, "minute": 49}
